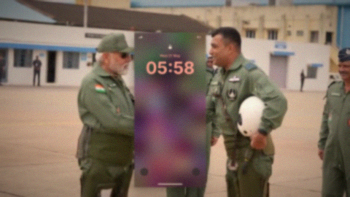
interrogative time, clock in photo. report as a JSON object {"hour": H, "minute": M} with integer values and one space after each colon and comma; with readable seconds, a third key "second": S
{"hour": 5, "minute": 58}
